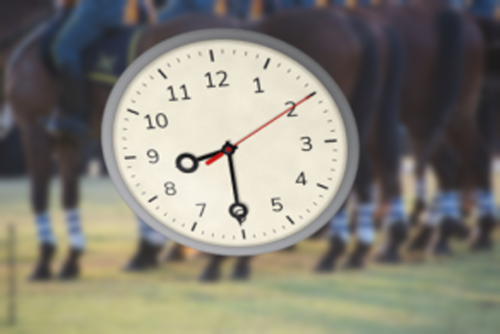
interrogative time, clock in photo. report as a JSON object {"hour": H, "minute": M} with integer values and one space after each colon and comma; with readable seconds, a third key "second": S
{"hour": 8, "minute": 30, "second": 10}
